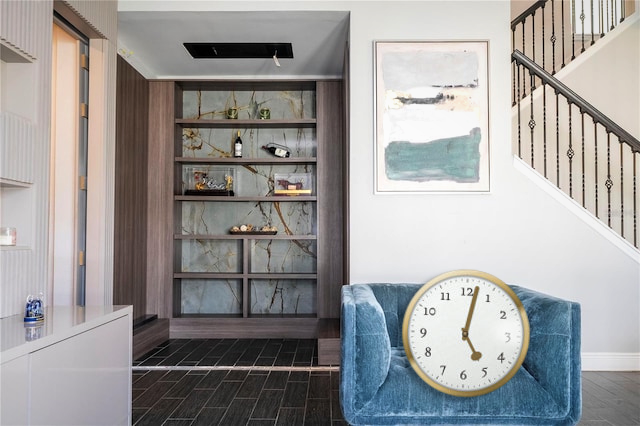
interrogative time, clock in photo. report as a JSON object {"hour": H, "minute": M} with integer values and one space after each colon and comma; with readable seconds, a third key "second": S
{"hour": 5, "minute": 2}
